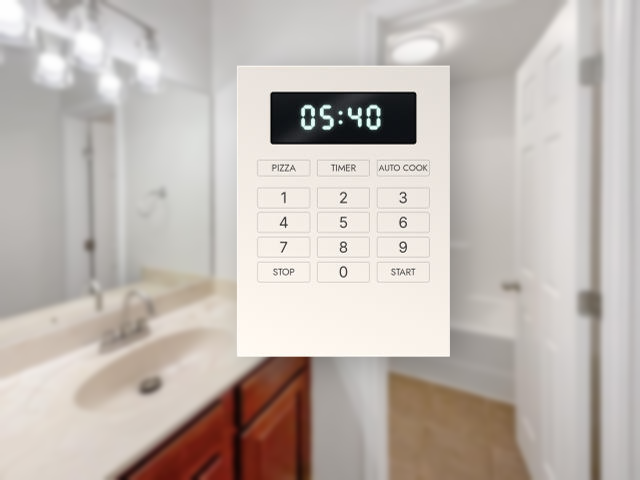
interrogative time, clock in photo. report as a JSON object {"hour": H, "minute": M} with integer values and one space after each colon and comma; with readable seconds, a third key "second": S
{"hour": 5, "minute": 40}
